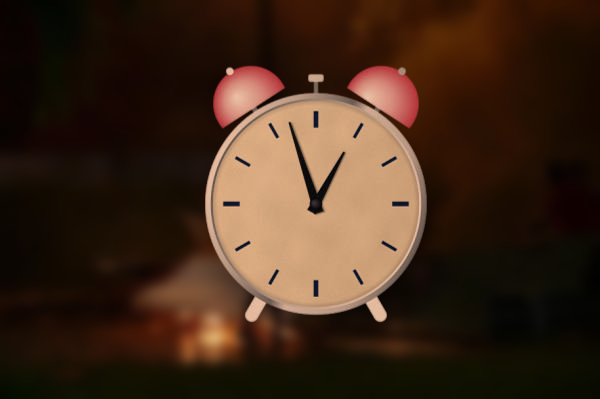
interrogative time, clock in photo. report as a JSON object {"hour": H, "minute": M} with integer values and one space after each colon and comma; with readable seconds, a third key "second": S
{"hour": 12, "minute": 57}
